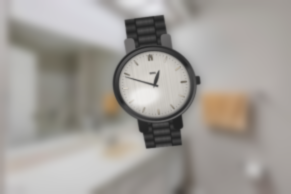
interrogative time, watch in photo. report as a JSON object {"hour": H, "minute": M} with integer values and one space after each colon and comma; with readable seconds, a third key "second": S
{"hour": 12, "minute": 49}
